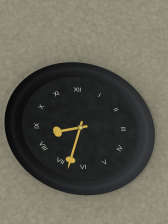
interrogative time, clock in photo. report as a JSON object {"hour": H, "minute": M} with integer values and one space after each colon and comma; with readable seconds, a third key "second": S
{"hour": 8, "minute": 33}
